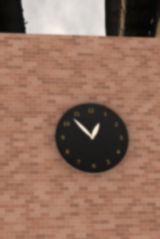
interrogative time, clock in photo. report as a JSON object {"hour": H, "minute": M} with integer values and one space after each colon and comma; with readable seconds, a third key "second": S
{"hour": 12, "minute": 53}
